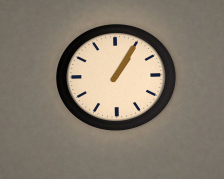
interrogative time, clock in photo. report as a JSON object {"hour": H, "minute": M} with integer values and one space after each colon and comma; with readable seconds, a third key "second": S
{"hour": 1, "minute": 5}
